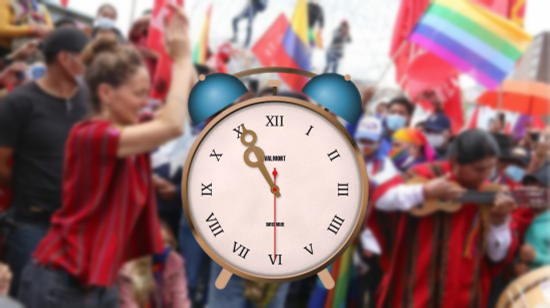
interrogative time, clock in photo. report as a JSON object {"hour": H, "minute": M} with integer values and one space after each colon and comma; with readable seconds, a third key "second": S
{"hour": 10, "minute": 55, "second": 30}
